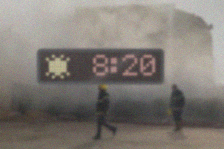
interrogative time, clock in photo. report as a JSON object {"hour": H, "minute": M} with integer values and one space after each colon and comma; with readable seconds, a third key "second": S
{"hour": 8, "minute": 20}
